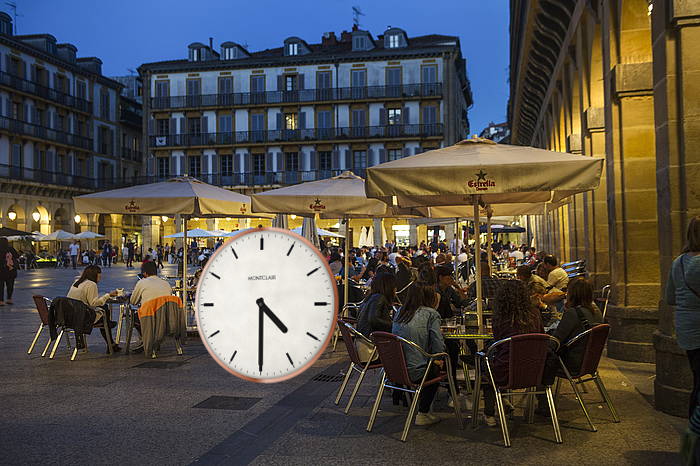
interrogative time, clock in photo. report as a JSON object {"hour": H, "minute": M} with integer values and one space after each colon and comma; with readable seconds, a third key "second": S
{"hour": 4, "minute": 30}
